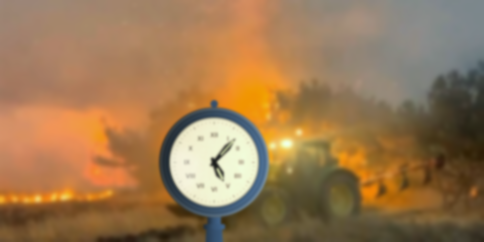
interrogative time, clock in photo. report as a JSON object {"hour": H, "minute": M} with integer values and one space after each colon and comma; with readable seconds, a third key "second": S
{"hour": 5, "minute": 7}
